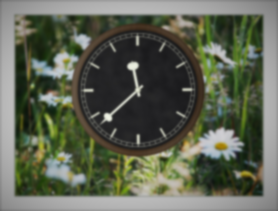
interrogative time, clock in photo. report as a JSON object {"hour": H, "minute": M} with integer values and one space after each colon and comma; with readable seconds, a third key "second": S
{"hour": 11, "minute": 38}
